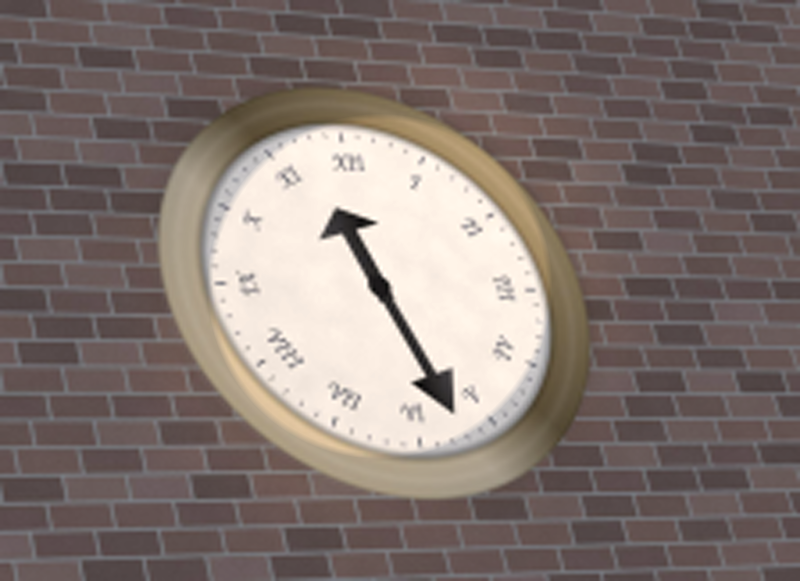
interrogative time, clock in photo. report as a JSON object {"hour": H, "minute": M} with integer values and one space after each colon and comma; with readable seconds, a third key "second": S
{"hour": 11, "minute": 27}
